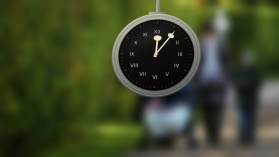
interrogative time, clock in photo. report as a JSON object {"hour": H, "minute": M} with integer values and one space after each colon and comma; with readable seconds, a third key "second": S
{"hour": 12, "minute": 6}
